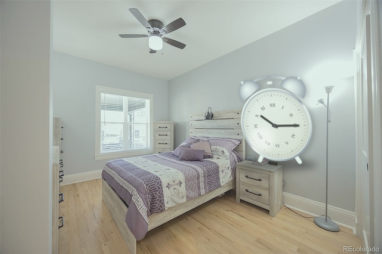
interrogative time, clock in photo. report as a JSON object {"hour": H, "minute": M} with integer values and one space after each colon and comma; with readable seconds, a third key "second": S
{"hour": 10, "minute": 15}
